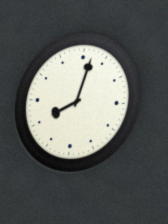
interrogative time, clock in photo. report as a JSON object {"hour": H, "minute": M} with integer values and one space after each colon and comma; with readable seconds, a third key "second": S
{"hour": 8, "minute": 2}
